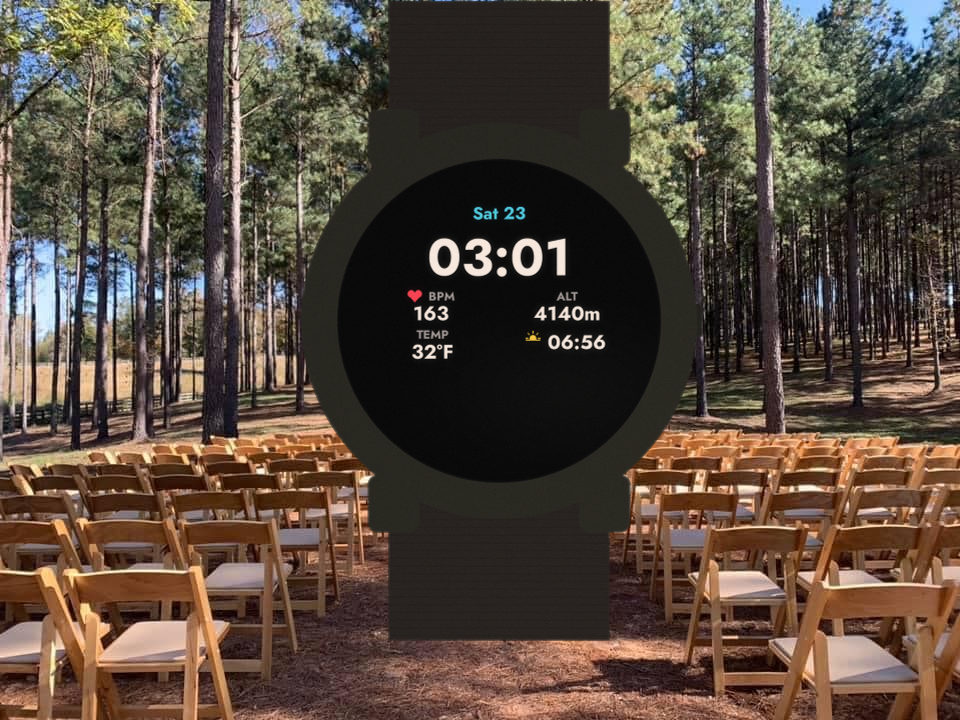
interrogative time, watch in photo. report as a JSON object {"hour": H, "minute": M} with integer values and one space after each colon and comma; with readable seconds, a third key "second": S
{"hour": 3, "minute": 1}
